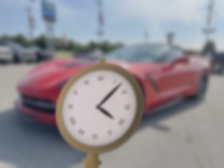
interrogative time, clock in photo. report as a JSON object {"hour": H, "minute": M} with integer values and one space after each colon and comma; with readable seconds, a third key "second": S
{"hour": 4, "minute": 7}
